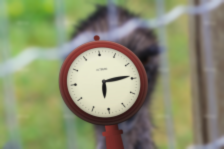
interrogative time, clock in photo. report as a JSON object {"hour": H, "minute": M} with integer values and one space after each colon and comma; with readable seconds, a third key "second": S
{"hour": 6, "minute": 14}
